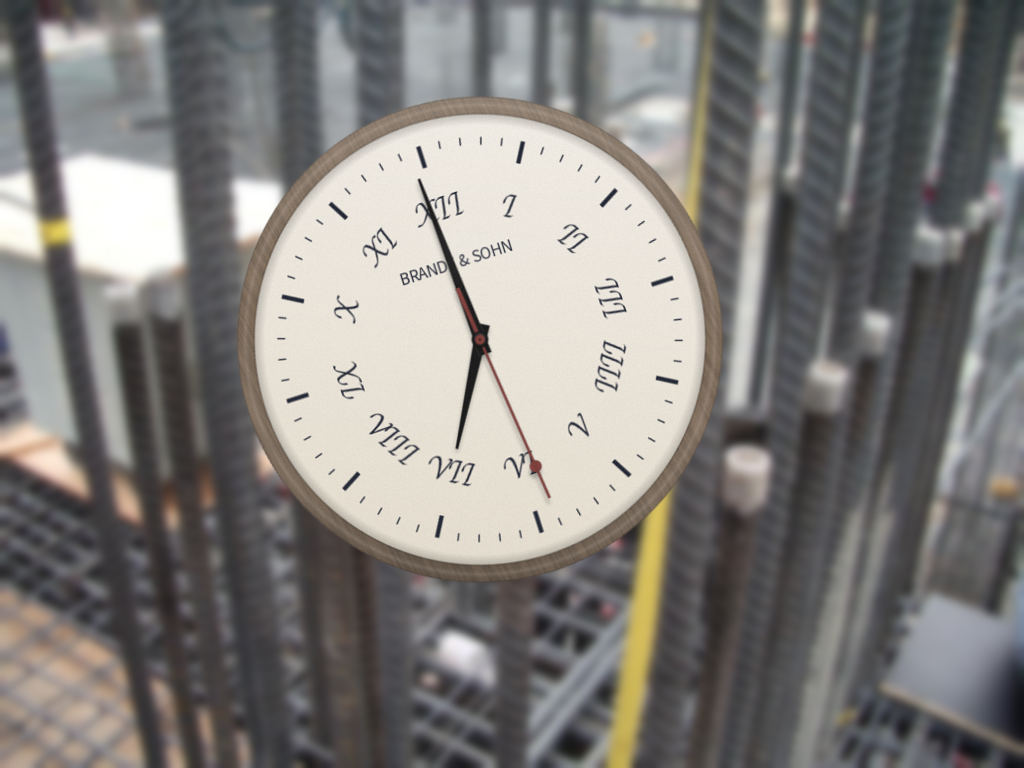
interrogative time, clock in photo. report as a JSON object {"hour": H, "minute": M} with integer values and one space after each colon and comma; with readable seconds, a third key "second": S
{"hour": 6, "minute": 59, "second": 29}
